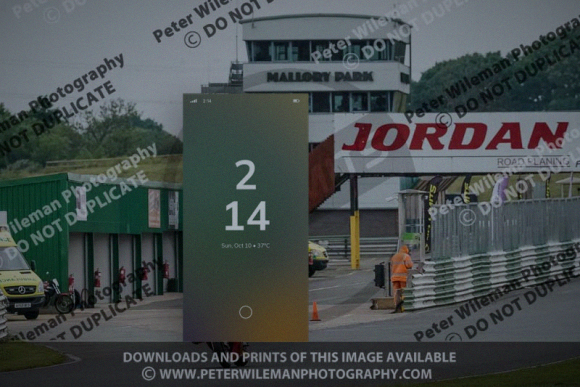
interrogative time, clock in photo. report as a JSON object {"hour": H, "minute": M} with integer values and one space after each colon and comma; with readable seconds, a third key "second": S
{"hour": 2, "minute": 14}
